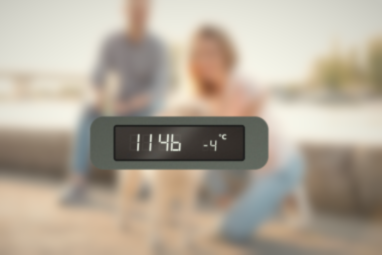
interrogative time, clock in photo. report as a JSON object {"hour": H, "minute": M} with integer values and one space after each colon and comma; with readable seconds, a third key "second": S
{"hour": 11, "minute": 46}
